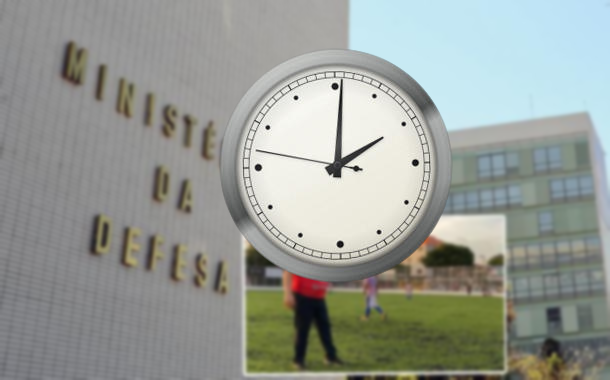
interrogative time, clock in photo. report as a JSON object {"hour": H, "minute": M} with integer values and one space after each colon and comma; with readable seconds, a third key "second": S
{"hour": 2, "minute": 0, "second": 47}
